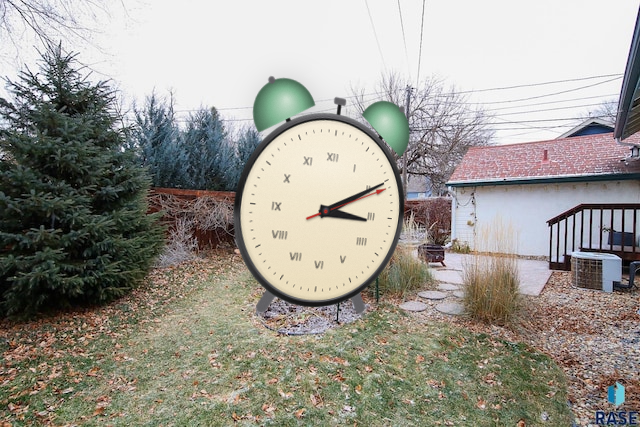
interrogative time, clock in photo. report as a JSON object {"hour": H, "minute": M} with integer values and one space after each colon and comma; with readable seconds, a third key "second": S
{"hour": 3, "minute": 10, "second": 11}
